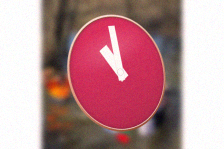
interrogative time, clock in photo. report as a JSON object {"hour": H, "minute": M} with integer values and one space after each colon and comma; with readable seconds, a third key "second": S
{"hour": 11, "minute": 0}
